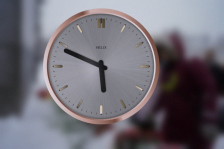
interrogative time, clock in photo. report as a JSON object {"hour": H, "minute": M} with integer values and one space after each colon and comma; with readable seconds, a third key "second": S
{"hour": 5, "minute": 49}
